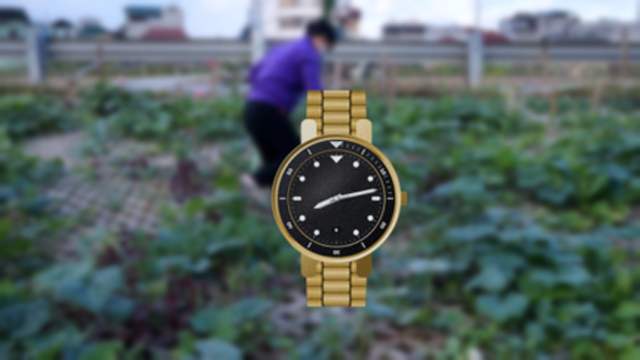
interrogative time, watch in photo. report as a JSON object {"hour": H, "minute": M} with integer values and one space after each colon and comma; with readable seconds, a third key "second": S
{"hour": 8, "minute": 13}
